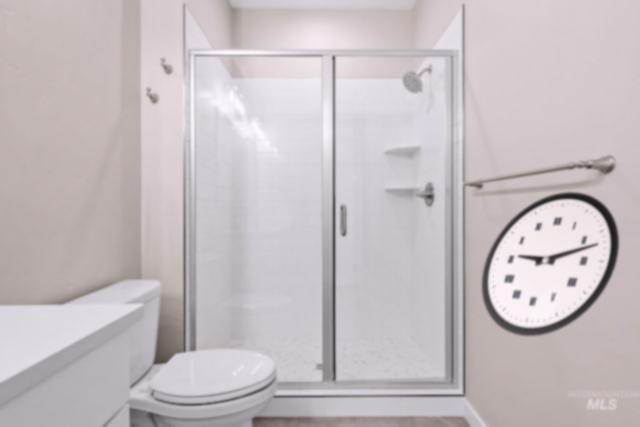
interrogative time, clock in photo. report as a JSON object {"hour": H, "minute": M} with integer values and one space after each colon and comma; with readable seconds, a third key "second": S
{"hour": 9, "minute": 12}
